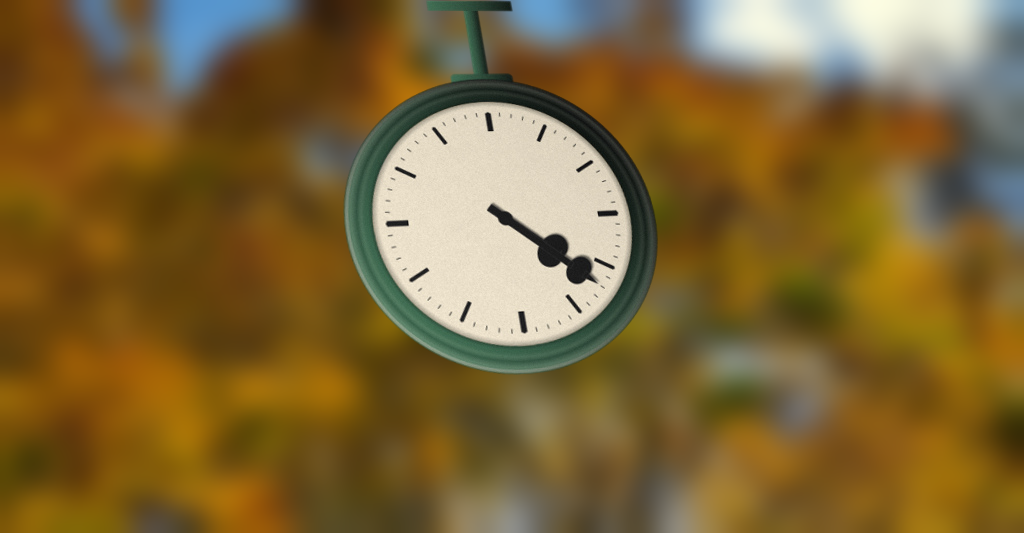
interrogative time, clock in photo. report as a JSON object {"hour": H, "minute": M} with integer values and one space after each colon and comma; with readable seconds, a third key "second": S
{"hour": 4, "minute": 22}
